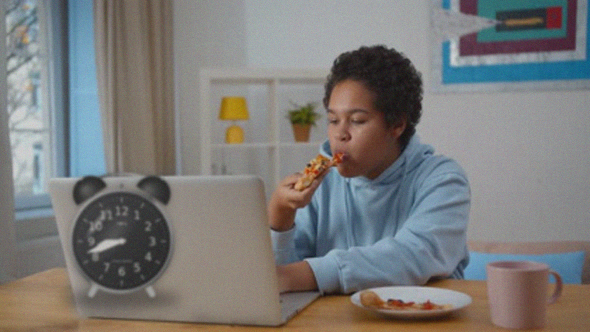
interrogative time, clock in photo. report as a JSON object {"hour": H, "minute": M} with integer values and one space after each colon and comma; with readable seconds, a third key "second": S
{"hour": 8, "minute": 42}
